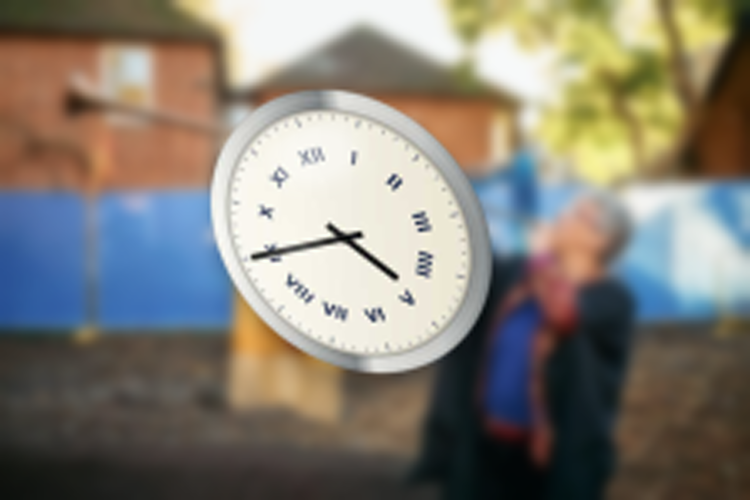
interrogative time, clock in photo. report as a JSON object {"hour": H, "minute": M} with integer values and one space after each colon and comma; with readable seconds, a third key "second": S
{"hour": 4, "minute": 45}
